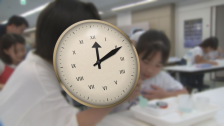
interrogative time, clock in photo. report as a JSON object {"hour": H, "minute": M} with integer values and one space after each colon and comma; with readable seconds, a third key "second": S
{"hour": 12, "minute": 11}
